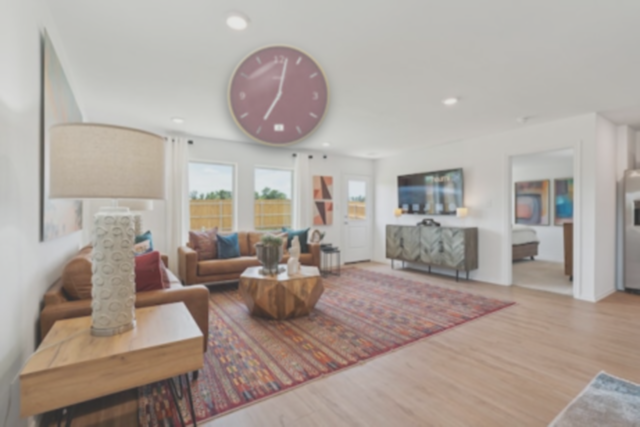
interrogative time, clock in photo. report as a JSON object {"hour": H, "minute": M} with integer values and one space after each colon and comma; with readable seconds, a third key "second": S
{"hour": 7, "minute": 2}
